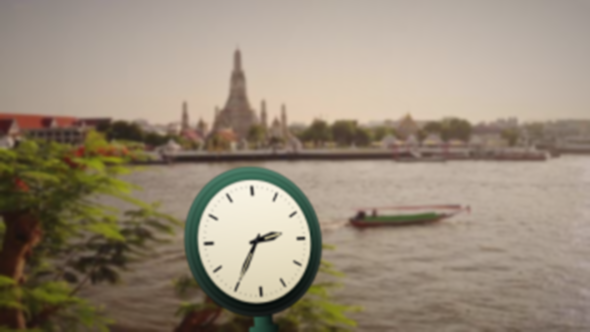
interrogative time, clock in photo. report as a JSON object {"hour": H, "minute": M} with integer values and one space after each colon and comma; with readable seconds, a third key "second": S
{"hour": 2, "minute": 35}
